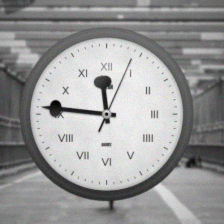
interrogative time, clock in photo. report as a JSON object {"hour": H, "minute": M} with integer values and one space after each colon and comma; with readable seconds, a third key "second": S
{"hour": 11, "minute": 46, "second": 4}
